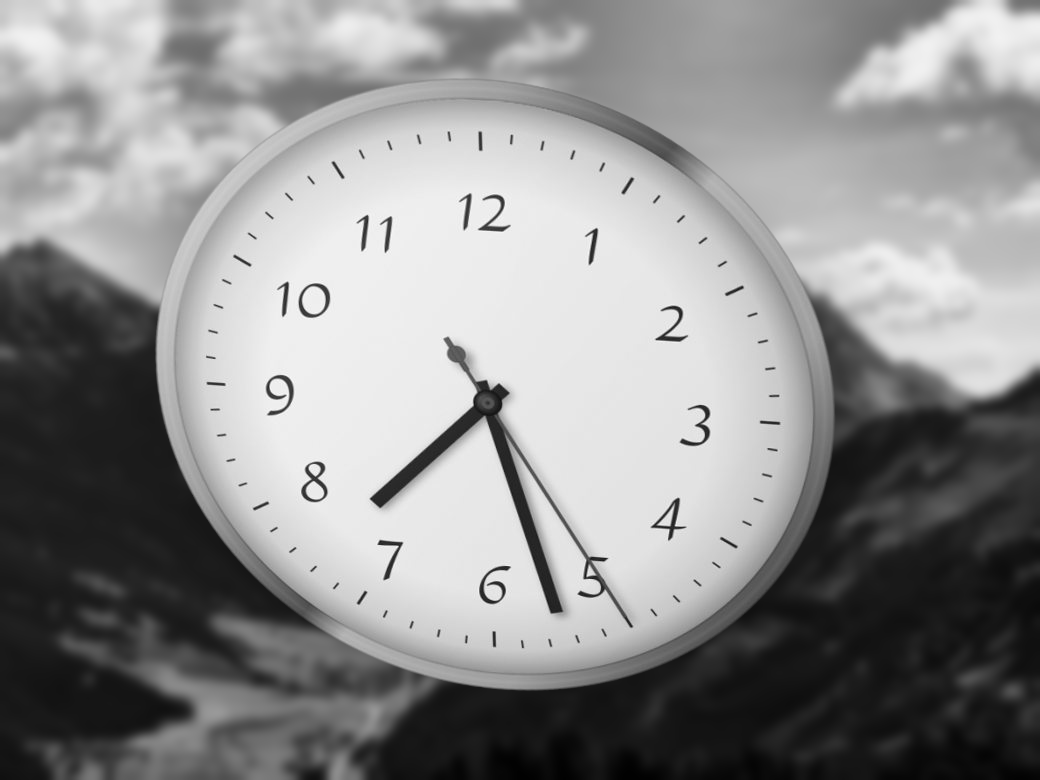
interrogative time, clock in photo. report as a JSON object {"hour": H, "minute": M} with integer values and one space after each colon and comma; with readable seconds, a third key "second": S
{"hour": 7, "minute": 27, "second": 25}
